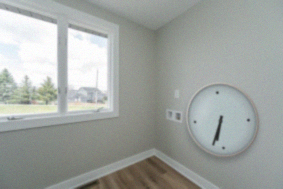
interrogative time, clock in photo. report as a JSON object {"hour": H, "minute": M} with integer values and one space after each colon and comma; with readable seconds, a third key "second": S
{"hour": 6, "minute": 34}
